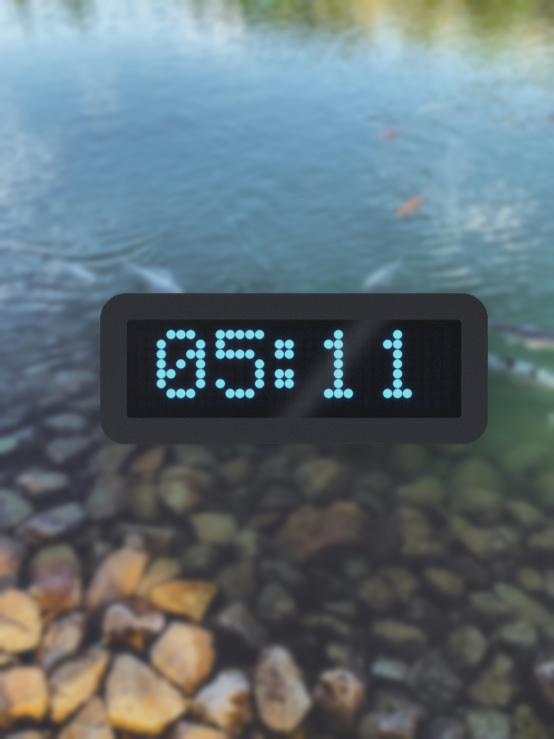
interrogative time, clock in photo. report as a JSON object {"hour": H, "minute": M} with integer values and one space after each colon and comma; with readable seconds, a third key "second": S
{"hour": 5, "minute": 11}
